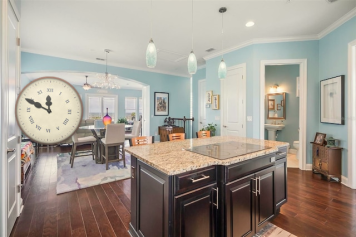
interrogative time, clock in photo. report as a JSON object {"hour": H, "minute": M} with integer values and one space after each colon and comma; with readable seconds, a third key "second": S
{"hour": 11, "minute": 49}
